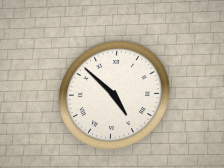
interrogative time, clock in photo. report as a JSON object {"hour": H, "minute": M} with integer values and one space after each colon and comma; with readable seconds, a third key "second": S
{"hour": 4, "minute": 52}
